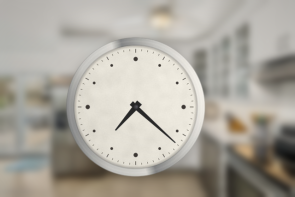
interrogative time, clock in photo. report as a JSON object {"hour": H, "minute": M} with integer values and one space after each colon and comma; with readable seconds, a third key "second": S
{"hour": 7, "minute": 22}
